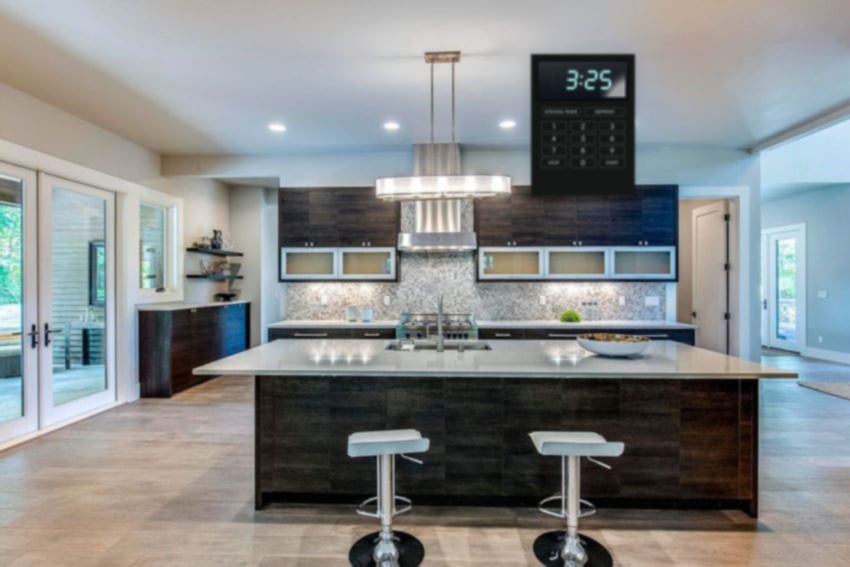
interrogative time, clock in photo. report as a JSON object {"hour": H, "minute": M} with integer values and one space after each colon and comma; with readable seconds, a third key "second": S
{"hour": 3, "minute": 25}
